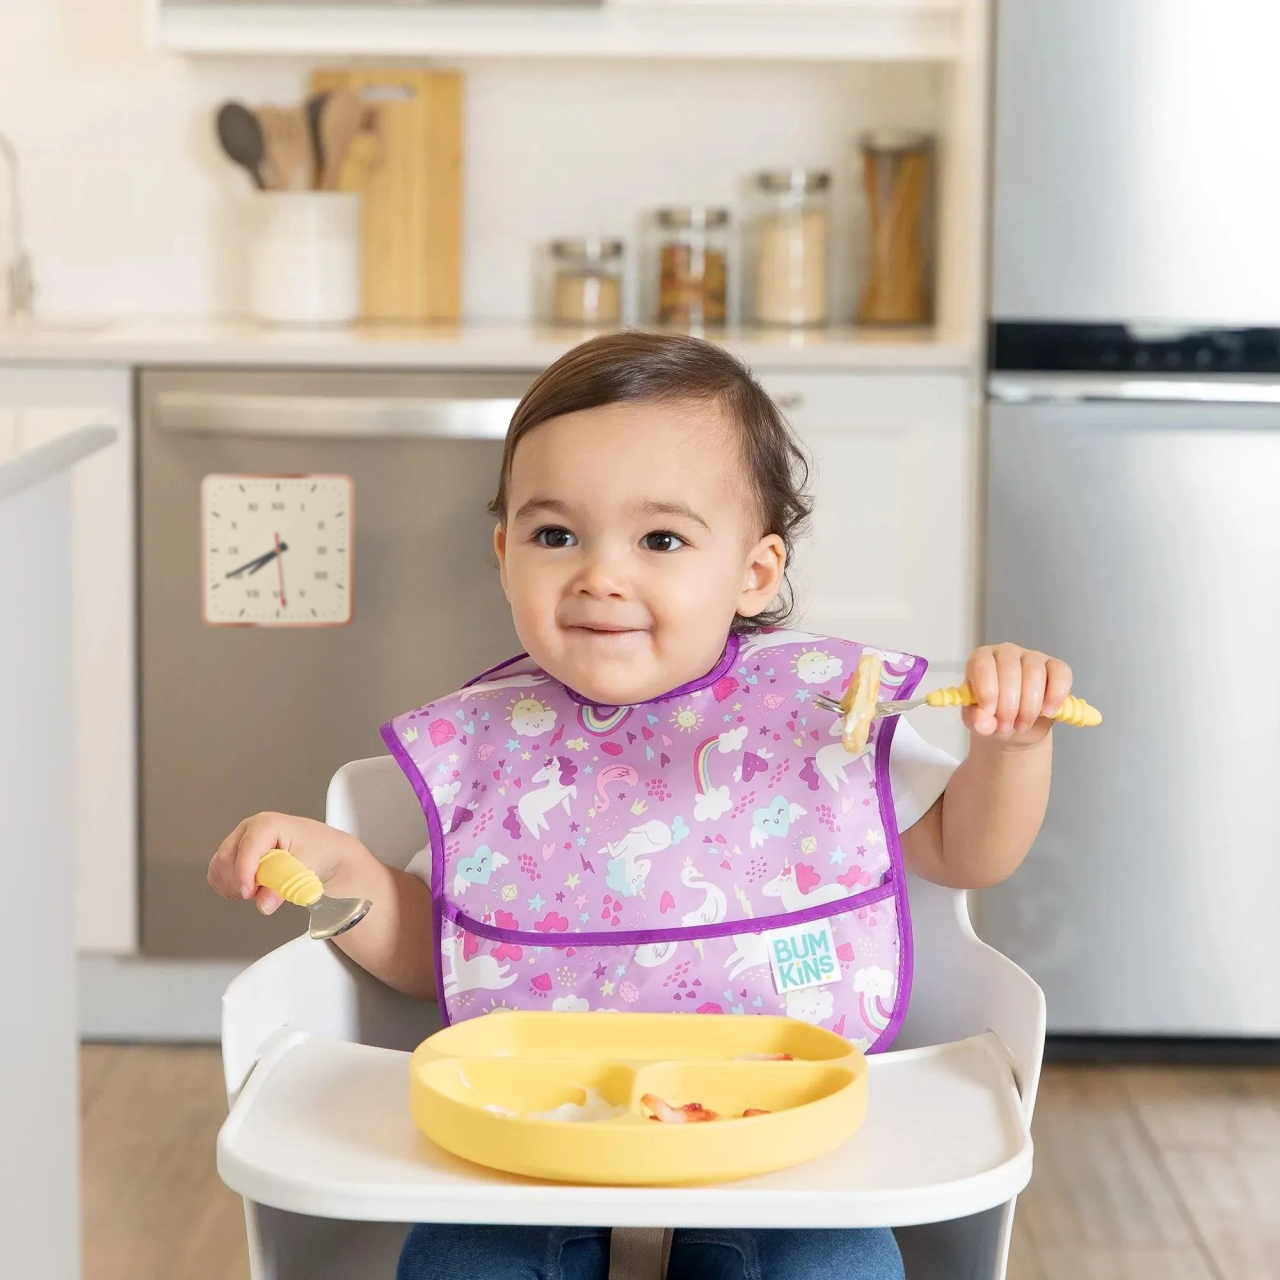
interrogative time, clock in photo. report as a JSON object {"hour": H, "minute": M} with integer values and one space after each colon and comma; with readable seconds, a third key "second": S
{"hour": 7, "minute": 40, "second": 29}
